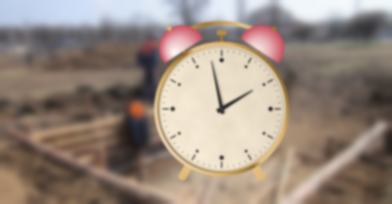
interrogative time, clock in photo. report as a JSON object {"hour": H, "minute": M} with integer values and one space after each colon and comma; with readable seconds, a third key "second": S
{"hour": 1, "minute": 58}
